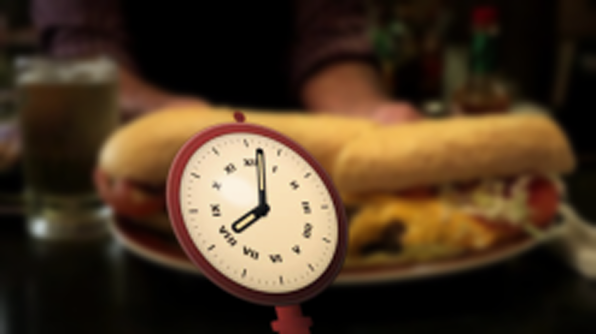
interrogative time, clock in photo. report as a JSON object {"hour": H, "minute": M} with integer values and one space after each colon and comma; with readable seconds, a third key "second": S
{"hour": 8, "minute": 2}
